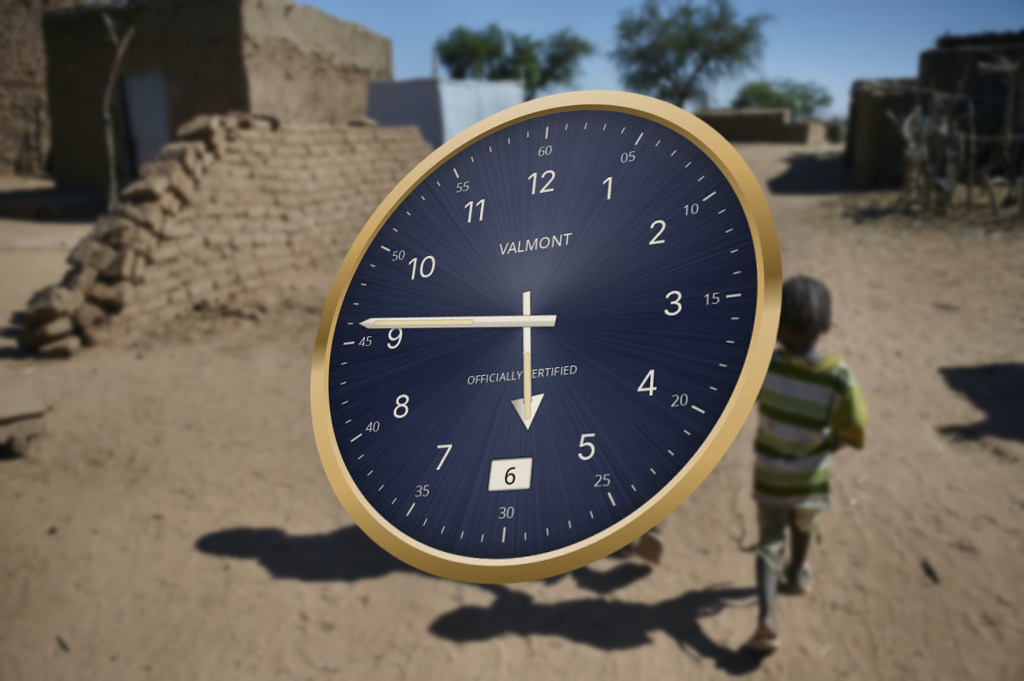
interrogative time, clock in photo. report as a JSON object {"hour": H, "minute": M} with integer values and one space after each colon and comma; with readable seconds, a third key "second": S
{"hour": 5, "minute": 46}
